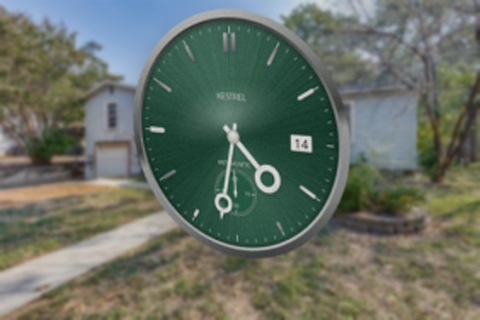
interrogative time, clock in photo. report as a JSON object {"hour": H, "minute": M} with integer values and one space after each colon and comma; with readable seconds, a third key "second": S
{"hour": 4, "minute": 32}
